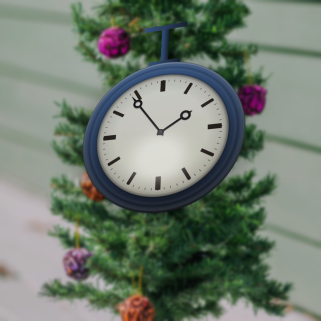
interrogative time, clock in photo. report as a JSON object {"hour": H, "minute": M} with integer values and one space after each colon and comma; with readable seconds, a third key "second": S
{"hour": 1, "minute": 54}
